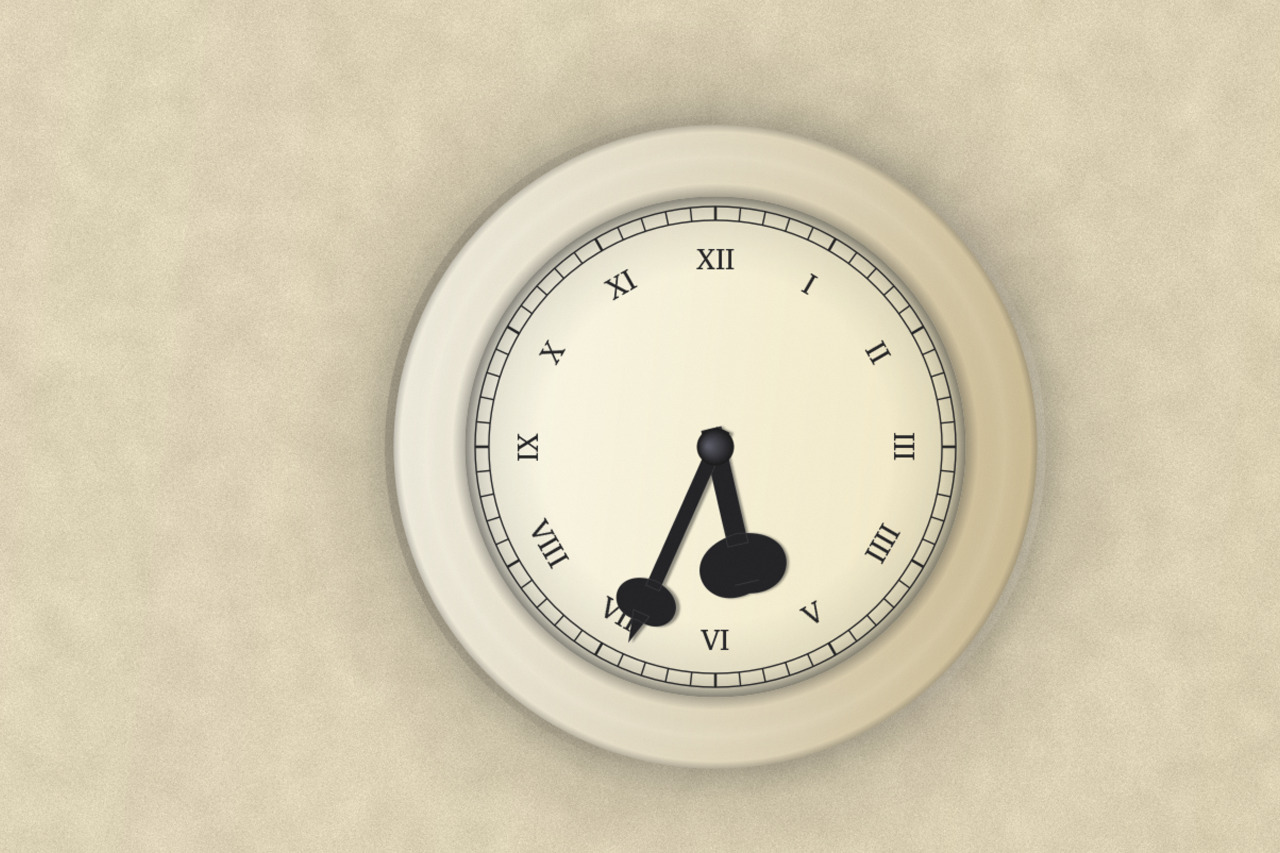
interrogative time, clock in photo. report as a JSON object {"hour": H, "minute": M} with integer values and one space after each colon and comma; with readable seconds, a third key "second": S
{"hour": 5, "minute": 34}
